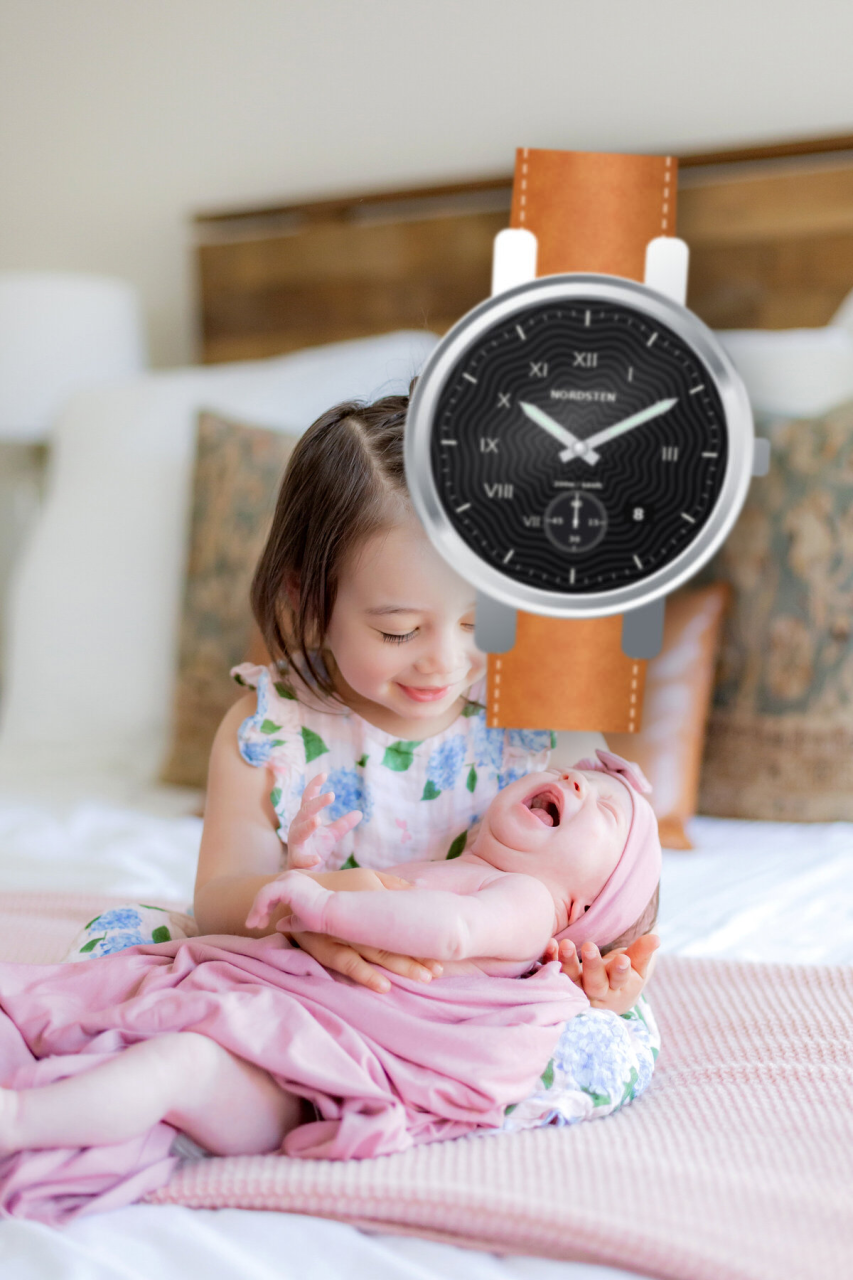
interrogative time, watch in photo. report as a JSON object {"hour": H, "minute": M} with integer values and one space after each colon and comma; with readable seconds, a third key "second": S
{"hour": 10, "minute": 10}
